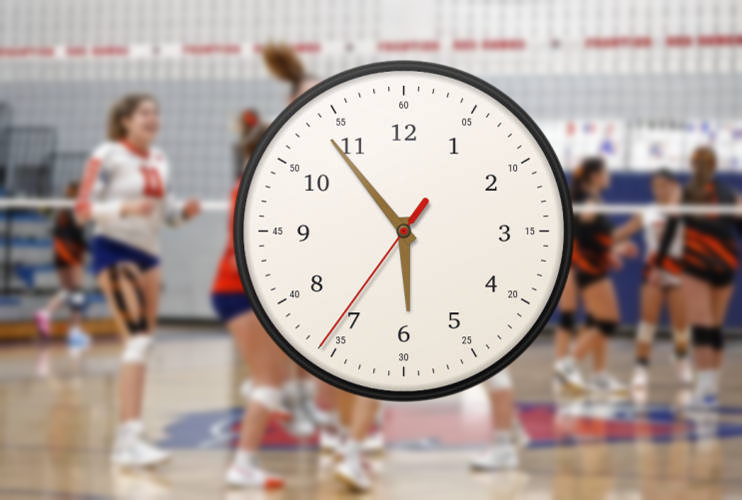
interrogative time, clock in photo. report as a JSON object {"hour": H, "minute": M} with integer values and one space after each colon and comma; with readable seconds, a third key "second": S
{"hour": 5, "minute": 53, "second": 36}
